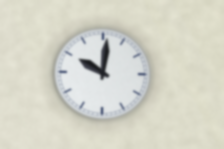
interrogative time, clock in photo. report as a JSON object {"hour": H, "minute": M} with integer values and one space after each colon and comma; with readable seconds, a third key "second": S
{"hour": 10, "minute": 1}
